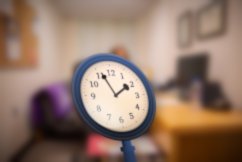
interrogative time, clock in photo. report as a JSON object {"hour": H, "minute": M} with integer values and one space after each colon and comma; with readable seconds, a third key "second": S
{"hour": 1, "minute": 56}
